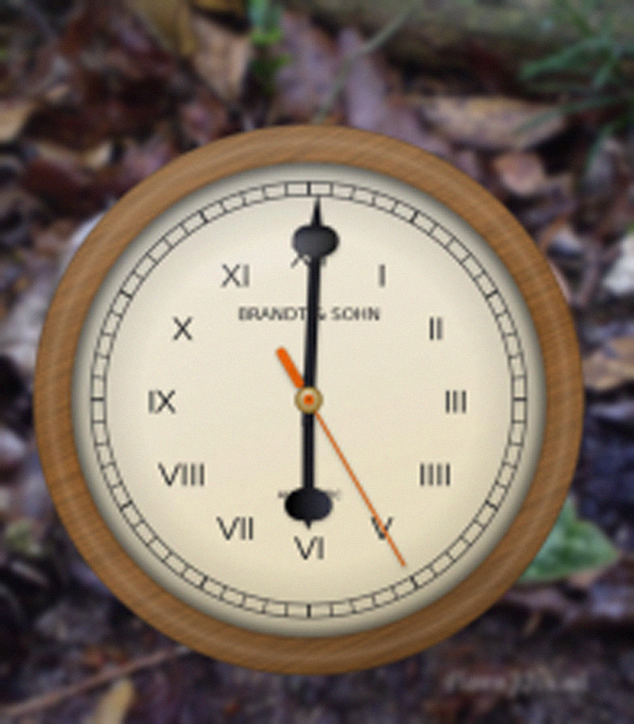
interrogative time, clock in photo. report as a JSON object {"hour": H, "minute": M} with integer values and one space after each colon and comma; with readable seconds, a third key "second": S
{"hour": 6, "minute": 0, "second": 25}
